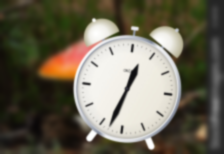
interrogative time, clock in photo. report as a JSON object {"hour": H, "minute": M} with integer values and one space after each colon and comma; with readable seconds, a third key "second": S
{"hour": 12, "minute": 33}
